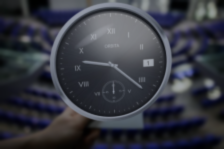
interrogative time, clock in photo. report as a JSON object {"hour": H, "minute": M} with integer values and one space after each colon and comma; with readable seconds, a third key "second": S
{"hour": 9, "minute": 22}
